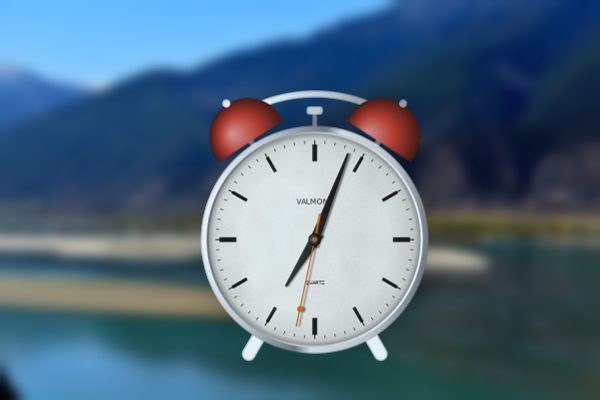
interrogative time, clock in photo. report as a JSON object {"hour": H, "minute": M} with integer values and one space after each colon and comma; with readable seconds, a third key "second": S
{"hour": 7, "minute": 3, "second": 32}
